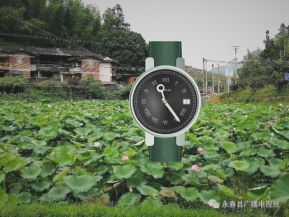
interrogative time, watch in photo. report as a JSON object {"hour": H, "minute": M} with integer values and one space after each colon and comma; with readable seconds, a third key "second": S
{"hour": 11, "minute": 24}
